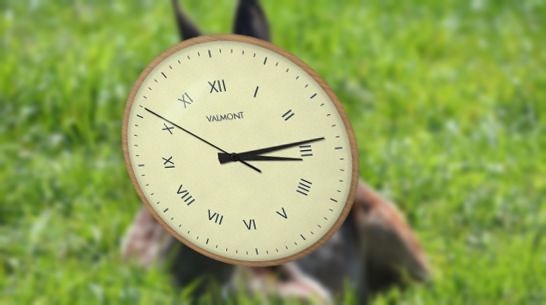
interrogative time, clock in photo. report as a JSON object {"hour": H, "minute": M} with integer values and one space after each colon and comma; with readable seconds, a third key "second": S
{"hour": 3, "minute": 13, "second": 51}
